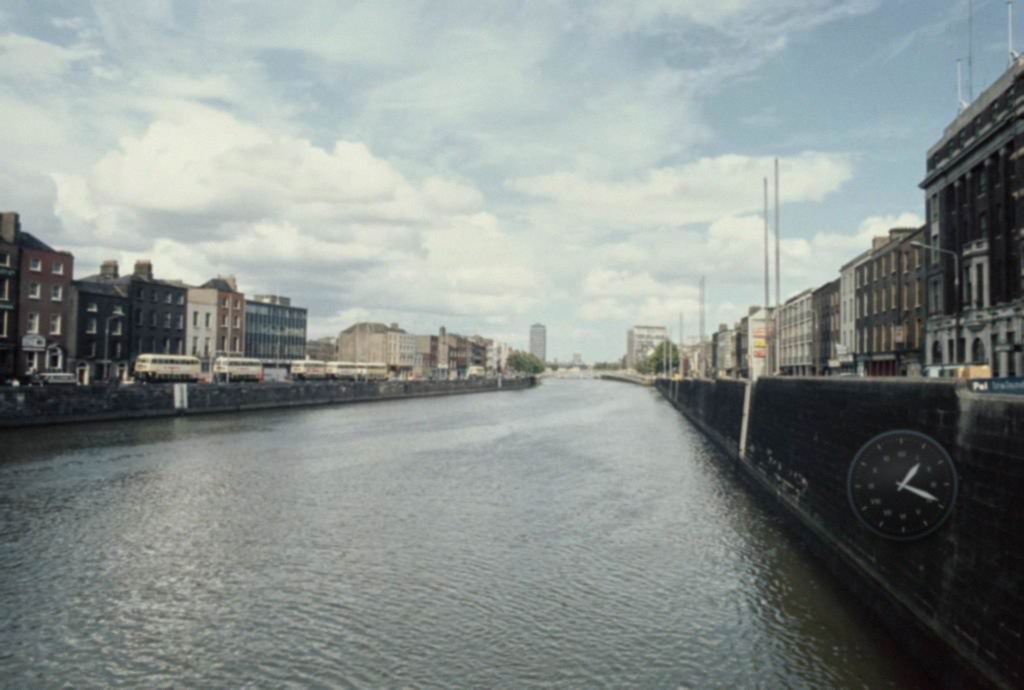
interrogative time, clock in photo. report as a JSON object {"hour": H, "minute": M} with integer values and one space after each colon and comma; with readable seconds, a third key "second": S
{"hour": 1, "minute": 19}
